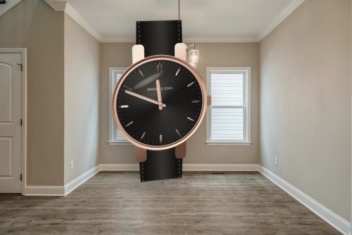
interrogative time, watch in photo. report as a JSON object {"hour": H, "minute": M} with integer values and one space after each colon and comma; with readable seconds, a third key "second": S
{"hour": 11, "minute": 49}
